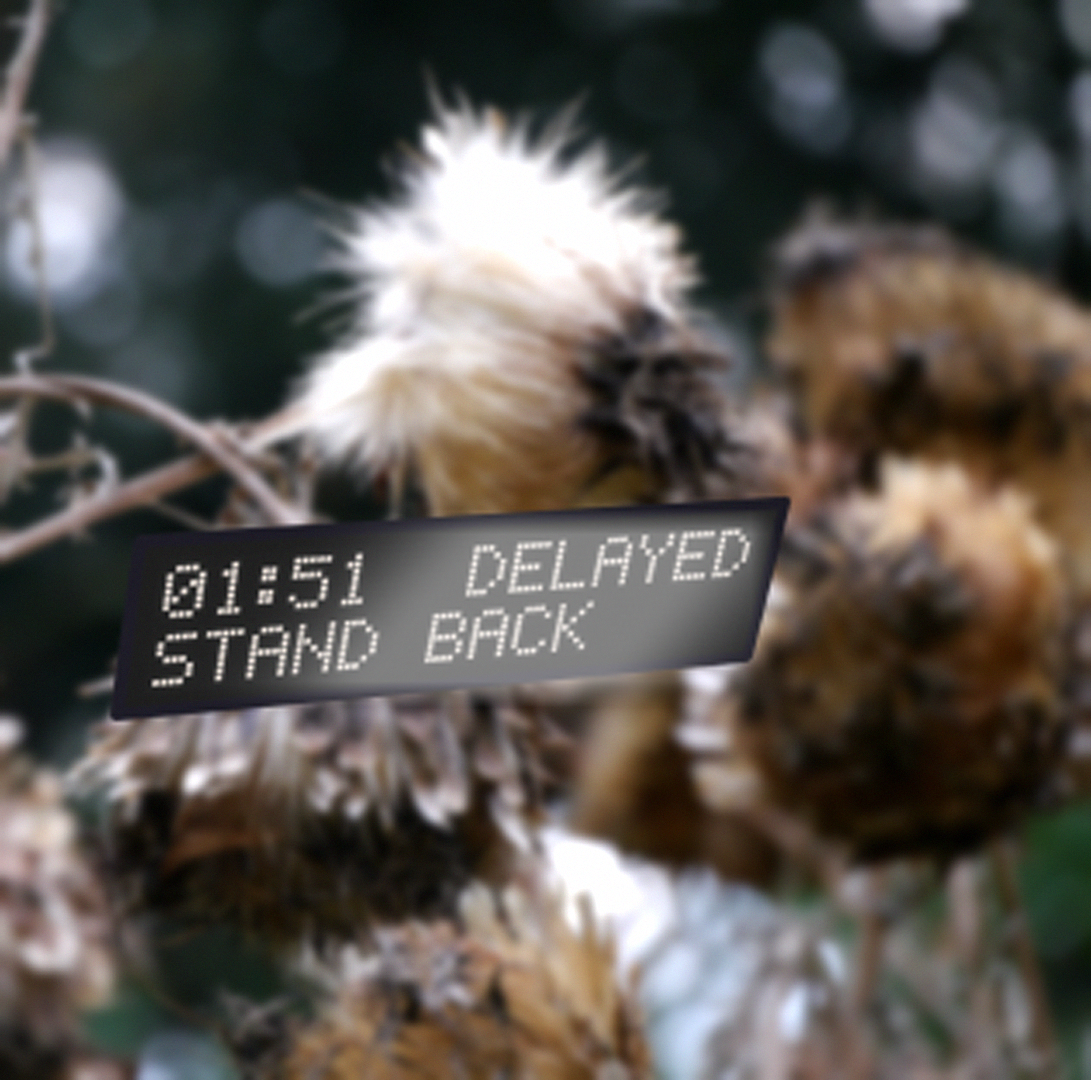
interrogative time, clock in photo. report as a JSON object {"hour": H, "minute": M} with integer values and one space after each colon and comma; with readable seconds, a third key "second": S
{"hour": 1, "minute": 51}
